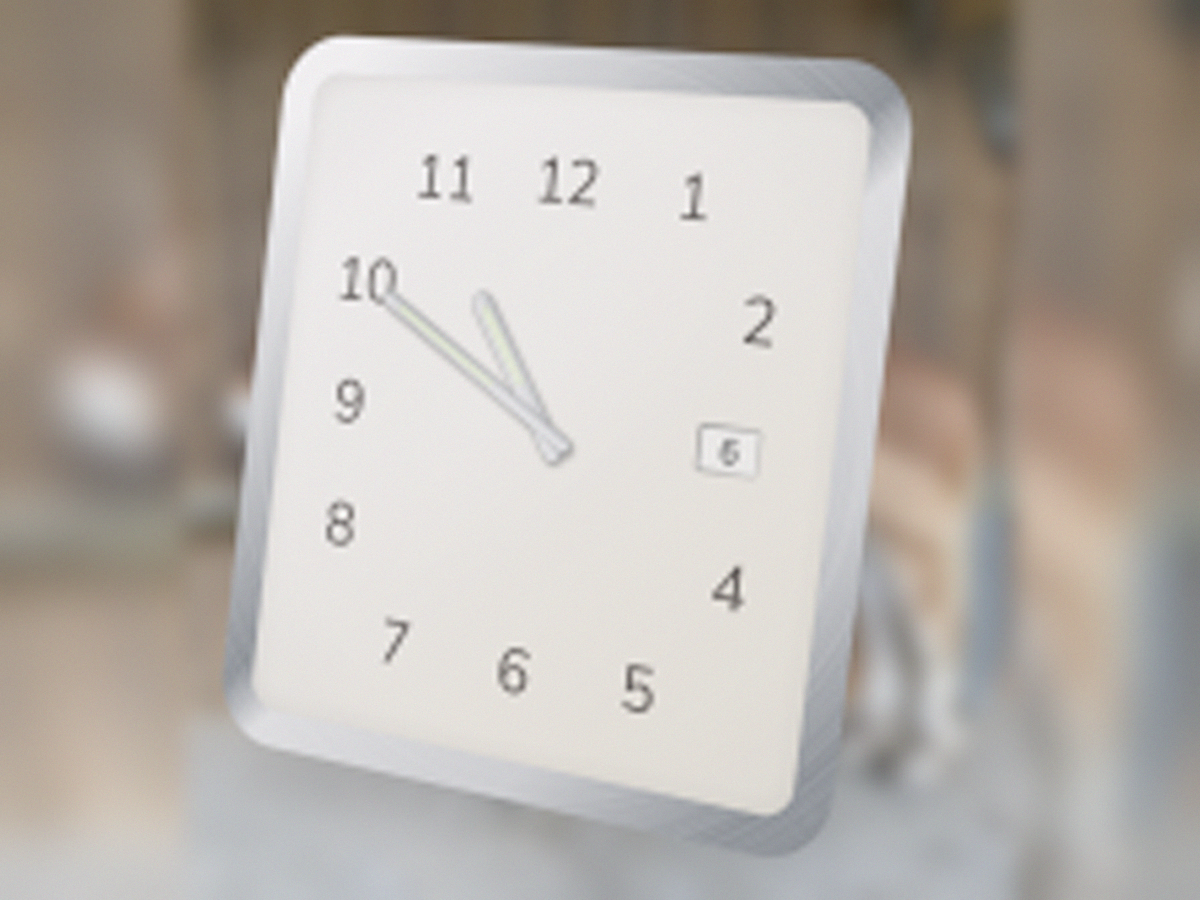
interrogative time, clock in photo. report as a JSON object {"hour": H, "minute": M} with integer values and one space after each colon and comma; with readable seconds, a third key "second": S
{"hour": 10, "minute": 50}
